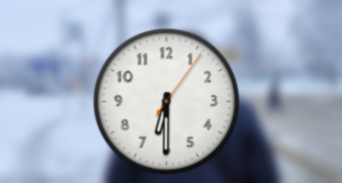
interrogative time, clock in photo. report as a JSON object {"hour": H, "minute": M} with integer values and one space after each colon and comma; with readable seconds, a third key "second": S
{"hour": 6, "minute": 30, "second": 6}
